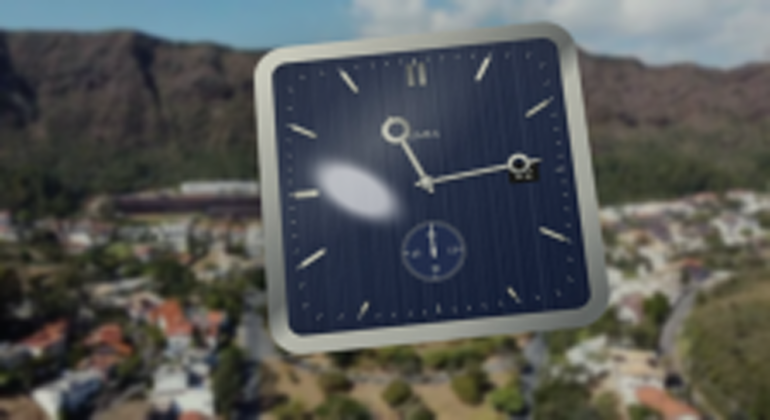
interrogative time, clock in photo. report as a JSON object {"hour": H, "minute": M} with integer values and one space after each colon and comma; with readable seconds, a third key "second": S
{"hour": 11, "minute": 14}
